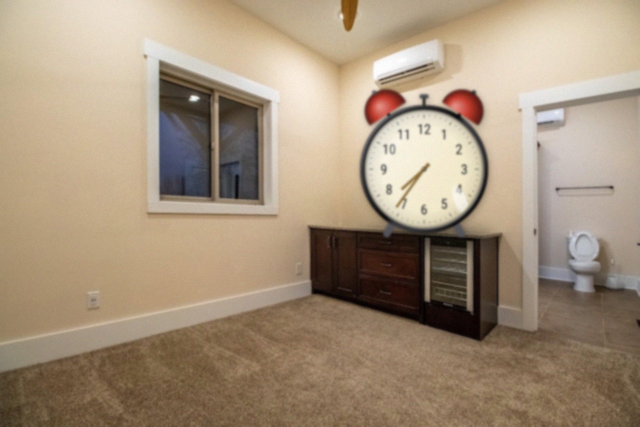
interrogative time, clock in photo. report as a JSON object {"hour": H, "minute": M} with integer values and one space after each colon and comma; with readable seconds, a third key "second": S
{"hour": 7, "minute": 36}
